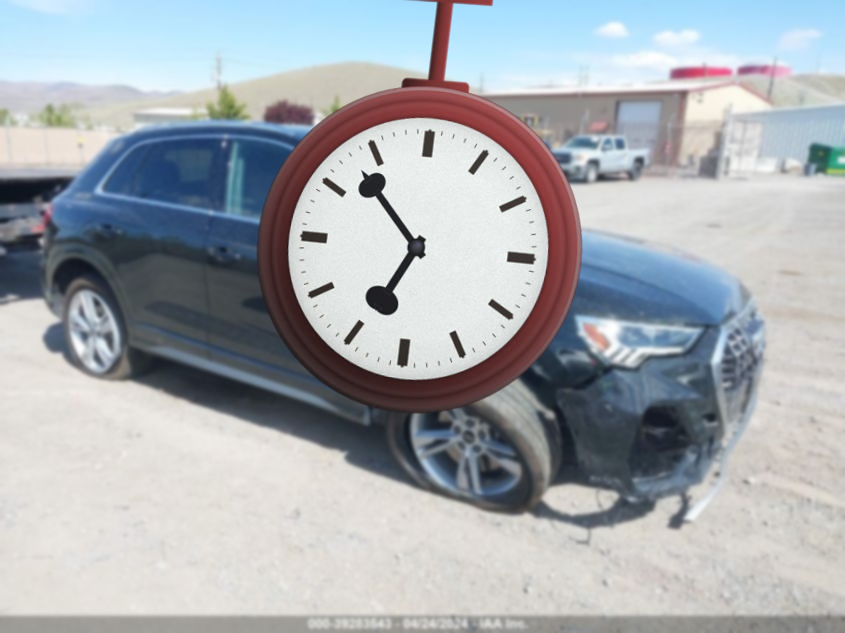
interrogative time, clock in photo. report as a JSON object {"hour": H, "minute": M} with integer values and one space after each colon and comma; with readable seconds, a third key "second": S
{"hour": 6, "minute": 53}
